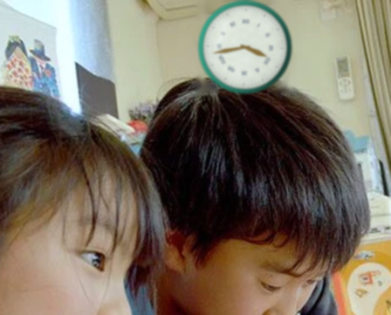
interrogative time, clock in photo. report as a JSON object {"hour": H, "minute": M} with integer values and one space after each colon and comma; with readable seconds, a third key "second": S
{"hour": 3, "minute": 43}
